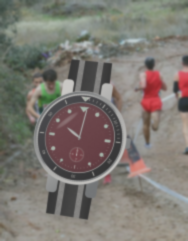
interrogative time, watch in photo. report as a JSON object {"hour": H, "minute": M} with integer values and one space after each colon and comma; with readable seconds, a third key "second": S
{"hour": 10, "minute": 1}
